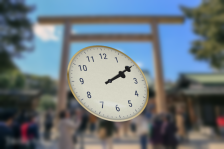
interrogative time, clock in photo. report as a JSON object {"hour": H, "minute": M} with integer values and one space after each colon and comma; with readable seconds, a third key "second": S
{"hour": 2, "minute": 10}
